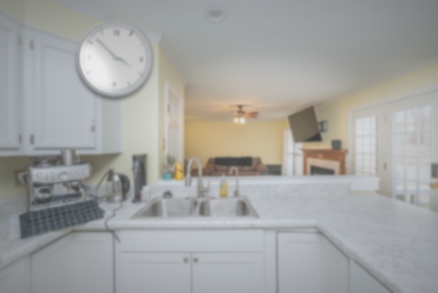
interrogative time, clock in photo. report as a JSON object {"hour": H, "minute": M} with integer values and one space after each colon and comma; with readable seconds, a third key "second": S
{"hour": 3, "minute": 52}
